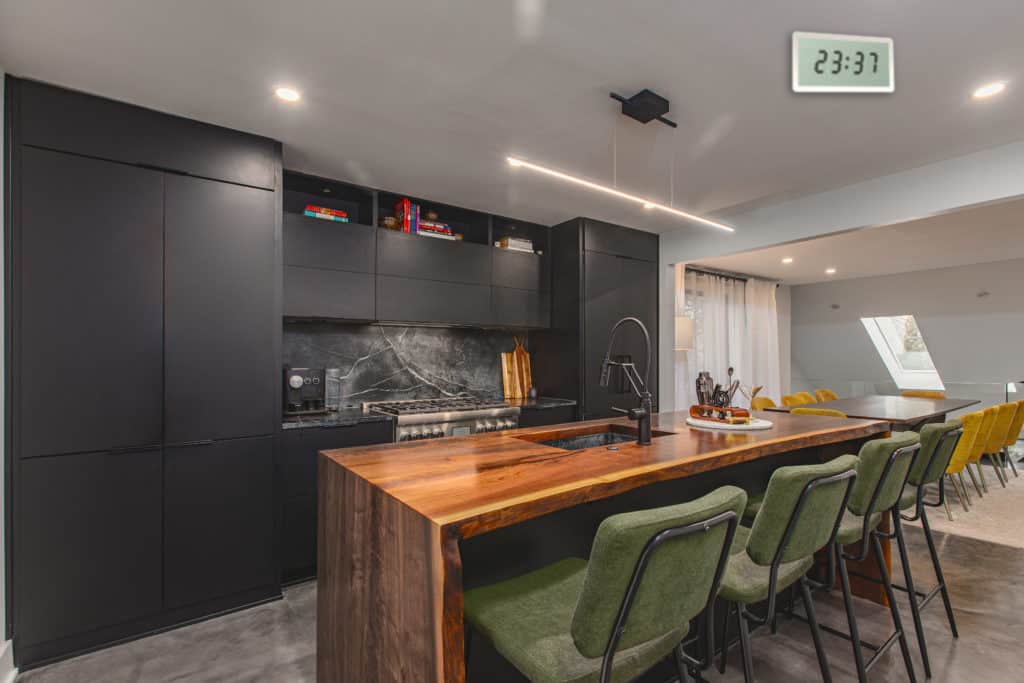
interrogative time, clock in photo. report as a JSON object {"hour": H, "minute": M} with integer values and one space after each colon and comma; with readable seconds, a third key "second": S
{"hour": 23, "minute": 37}
